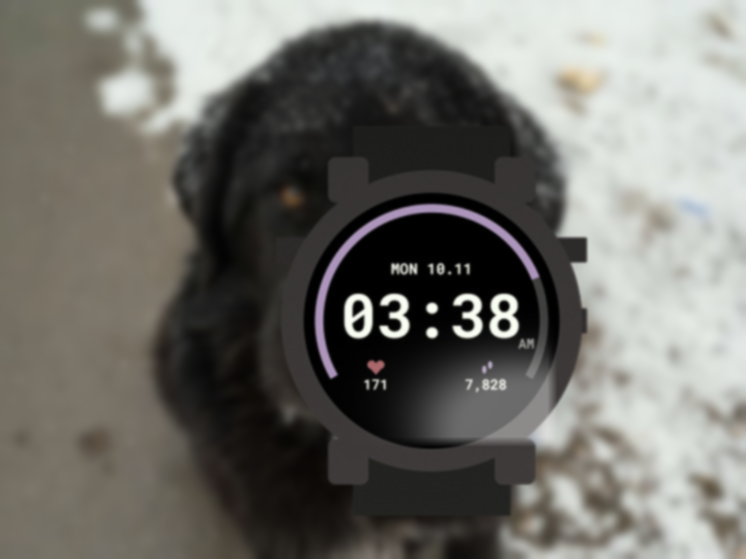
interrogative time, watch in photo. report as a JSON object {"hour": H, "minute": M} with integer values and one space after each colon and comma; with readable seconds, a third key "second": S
{"hour": 3, "minute": 38}
